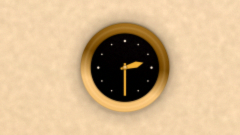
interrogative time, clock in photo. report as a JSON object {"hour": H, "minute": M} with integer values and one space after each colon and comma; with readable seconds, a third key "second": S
{"hour": 2, "minute": 30}
